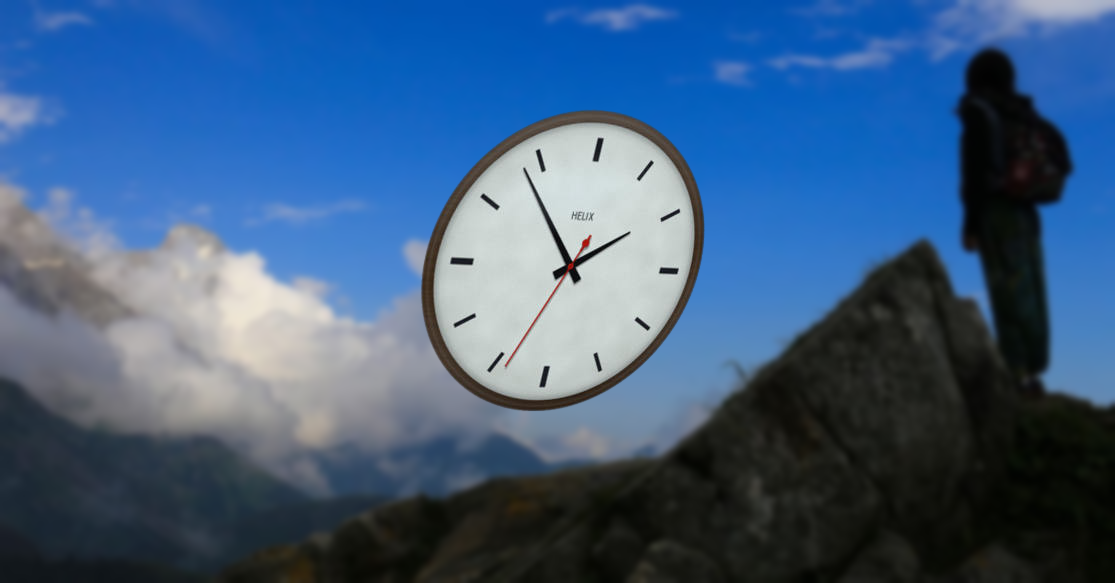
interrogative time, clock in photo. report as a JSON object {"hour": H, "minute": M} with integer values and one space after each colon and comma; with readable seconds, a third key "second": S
{"hour": 1, "minute": 53, "second": 34}
